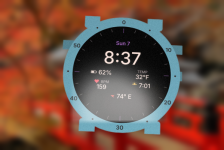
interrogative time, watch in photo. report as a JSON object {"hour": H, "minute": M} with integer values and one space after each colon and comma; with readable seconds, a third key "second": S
{"hour": 8, "minute": 37}
